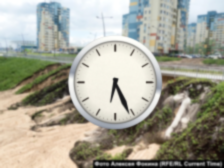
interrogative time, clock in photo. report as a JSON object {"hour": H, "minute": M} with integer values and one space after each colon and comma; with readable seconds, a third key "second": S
{"hour": 6, "minute": 26}
